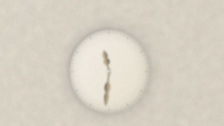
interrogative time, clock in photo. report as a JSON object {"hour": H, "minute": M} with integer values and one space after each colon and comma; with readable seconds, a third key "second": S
{"hour": 11, "minute": 31}
